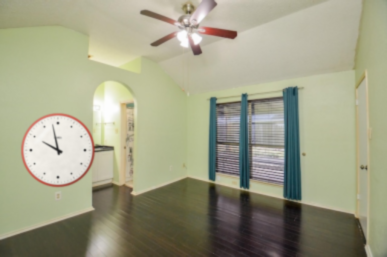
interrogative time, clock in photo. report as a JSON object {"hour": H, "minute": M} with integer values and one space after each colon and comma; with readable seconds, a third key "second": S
{"hour": 9, "minute": 58}
